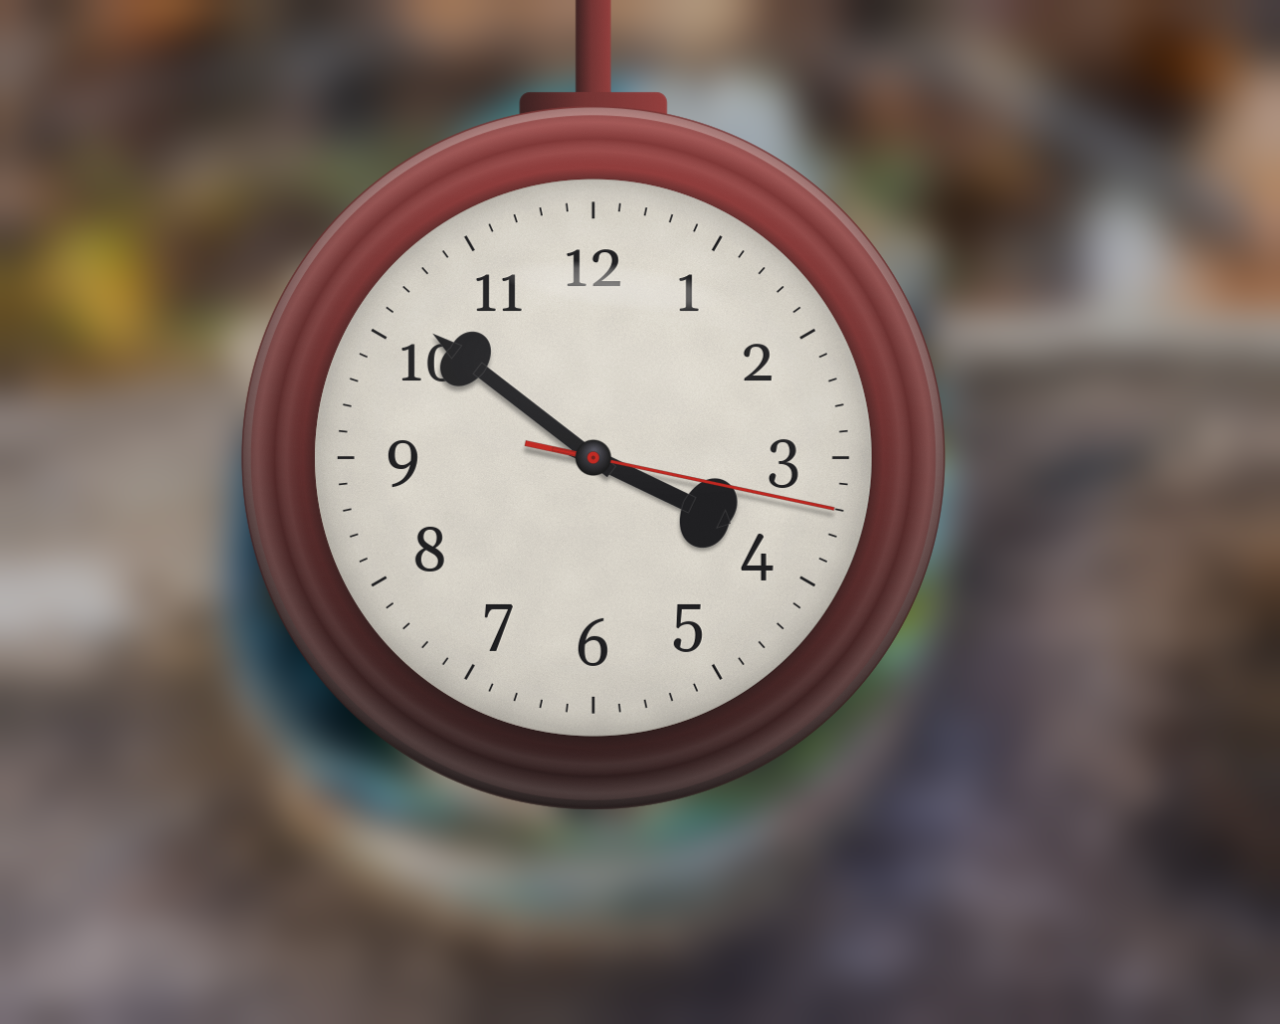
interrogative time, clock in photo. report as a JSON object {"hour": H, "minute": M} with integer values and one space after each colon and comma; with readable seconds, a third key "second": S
{"hour": 3, "minute": 51, "second": 17}
